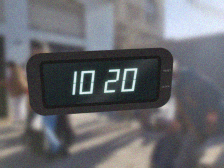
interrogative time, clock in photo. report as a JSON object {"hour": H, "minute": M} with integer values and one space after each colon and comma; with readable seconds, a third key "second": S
{"hour": 10, "minute": 20}
